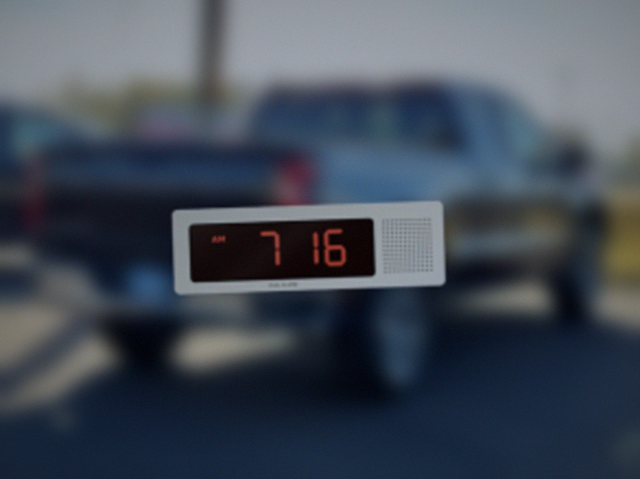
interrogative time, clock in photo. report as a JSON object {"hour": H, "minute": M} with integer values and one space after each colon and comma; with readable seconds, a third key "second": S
{"hour": 7, "minute": 16}
